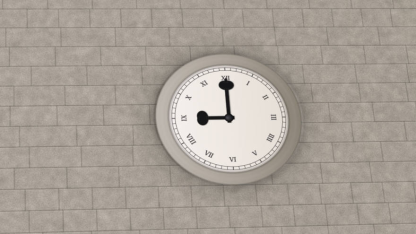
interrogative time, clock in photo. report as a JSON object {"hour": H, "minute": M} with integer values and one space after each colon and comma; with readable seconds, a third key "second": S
{"hour": 9, "minute": 0}
